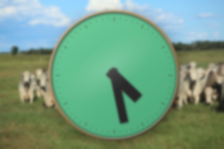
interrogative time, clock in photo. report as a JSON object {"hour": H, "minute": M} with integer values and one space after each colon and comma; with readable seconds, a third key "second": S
{"hour": 4, "minute": 28}
